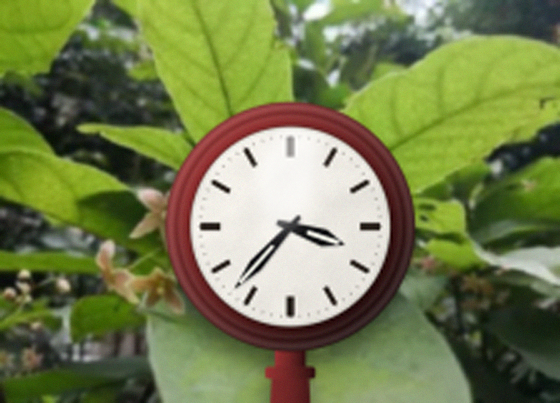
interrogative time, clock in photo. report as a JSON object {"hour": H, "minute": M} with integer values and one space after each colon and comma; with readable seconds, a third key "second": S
{"hour": 3, "minute": 37}
